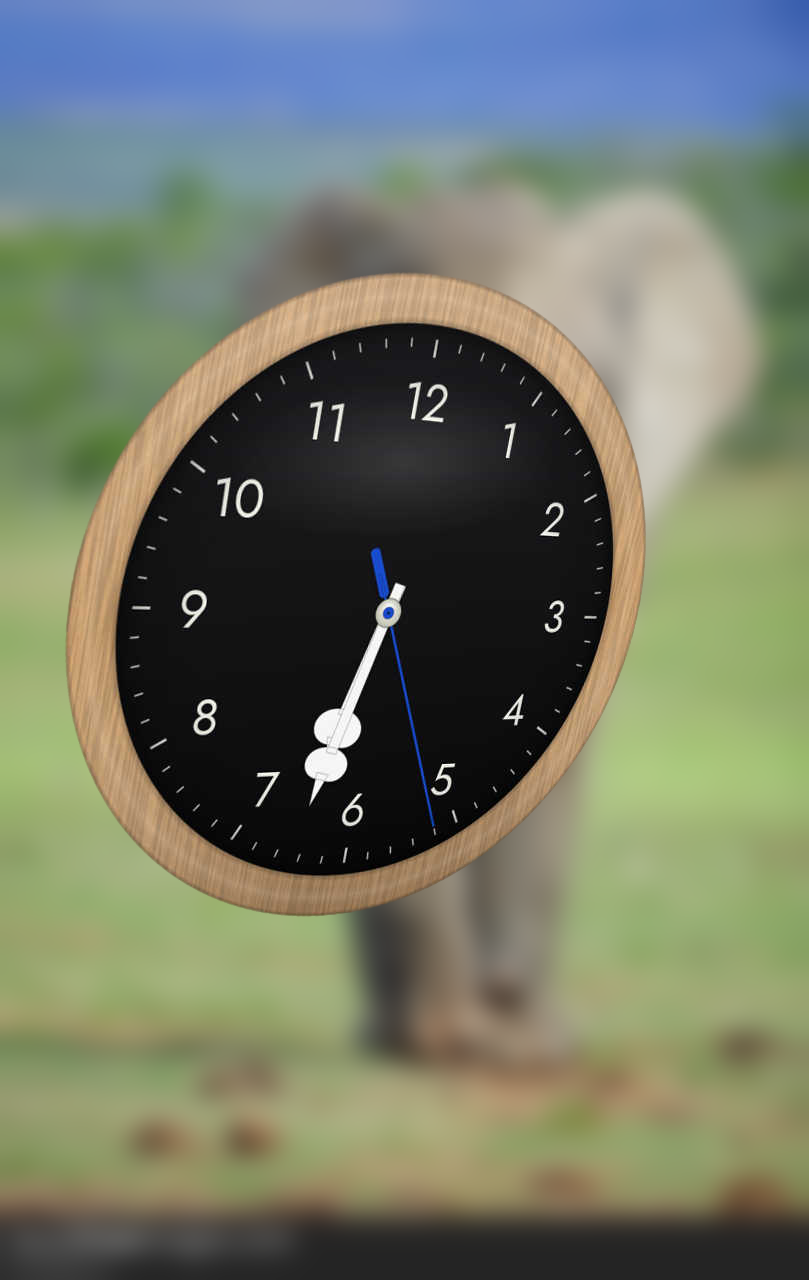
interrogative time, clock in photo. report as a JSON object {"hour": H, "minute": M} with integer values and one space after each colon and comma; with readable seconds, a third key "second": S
{"hour": 6, "minute": 32, "second": 26}
